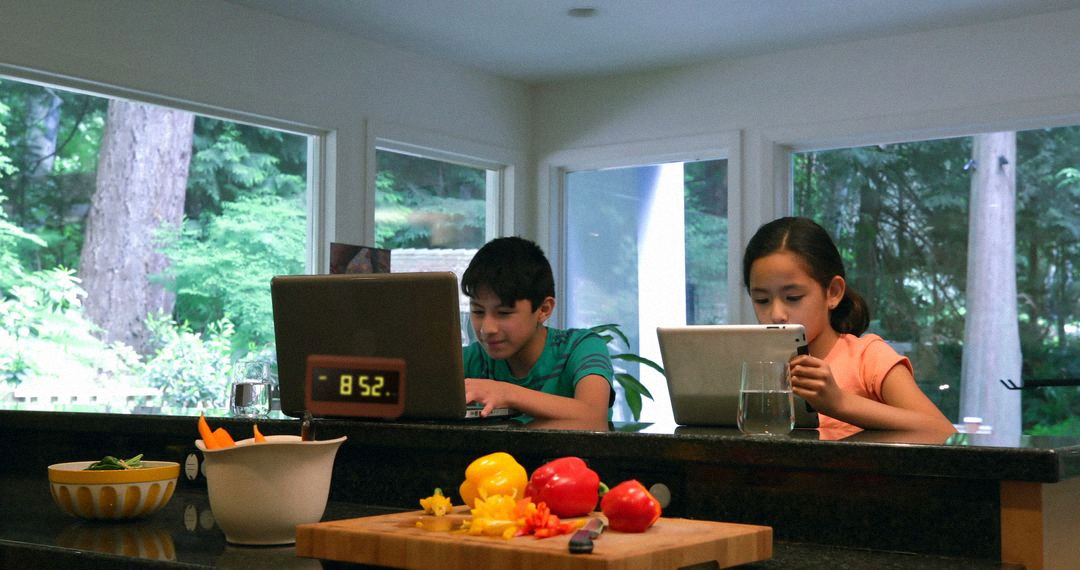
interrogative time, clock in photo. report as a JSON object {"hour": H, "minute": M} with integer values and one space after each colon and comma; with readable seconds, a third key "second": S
{"hour": 8, "minute": 52}
